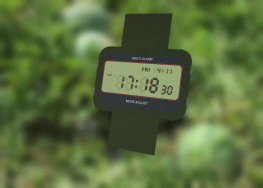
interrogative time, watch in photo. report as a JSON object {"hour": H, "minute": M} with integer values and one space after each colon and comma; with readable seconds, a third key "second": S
{"hour": 17, "minute": 18, "second": 30}
